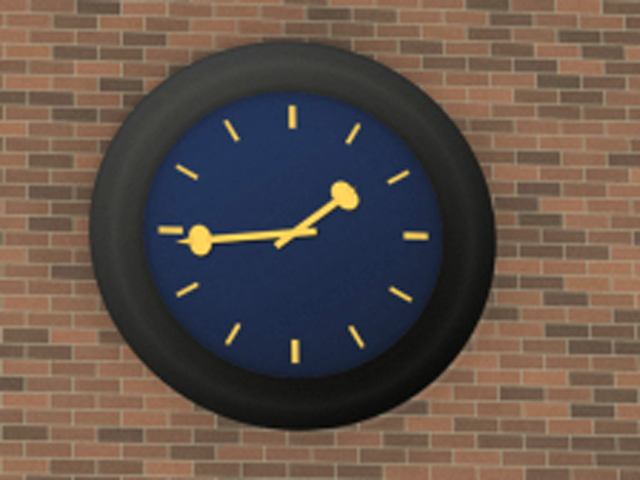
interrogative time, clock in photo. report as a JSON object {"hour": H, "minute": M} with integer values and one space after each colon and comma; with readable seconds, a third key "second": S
{"hour": 1, "minute": 44}
